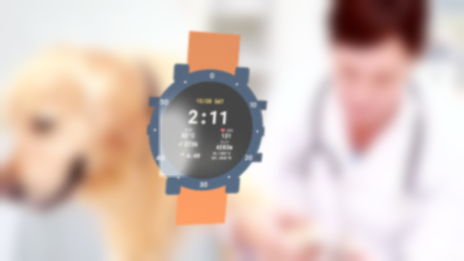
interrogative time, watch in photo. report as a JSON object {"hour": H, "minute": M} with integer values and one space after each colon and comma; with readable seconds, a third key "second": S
{"hour": 2, "minute": 11}
